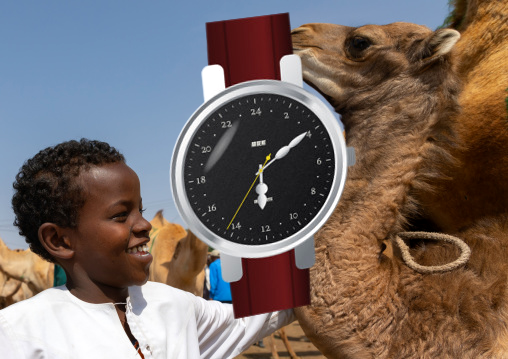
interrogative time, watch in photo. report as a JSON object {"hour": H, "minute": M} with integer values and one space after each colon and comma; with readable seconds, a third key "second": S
{"hour": 12, "minute": 9, "second": 36}
